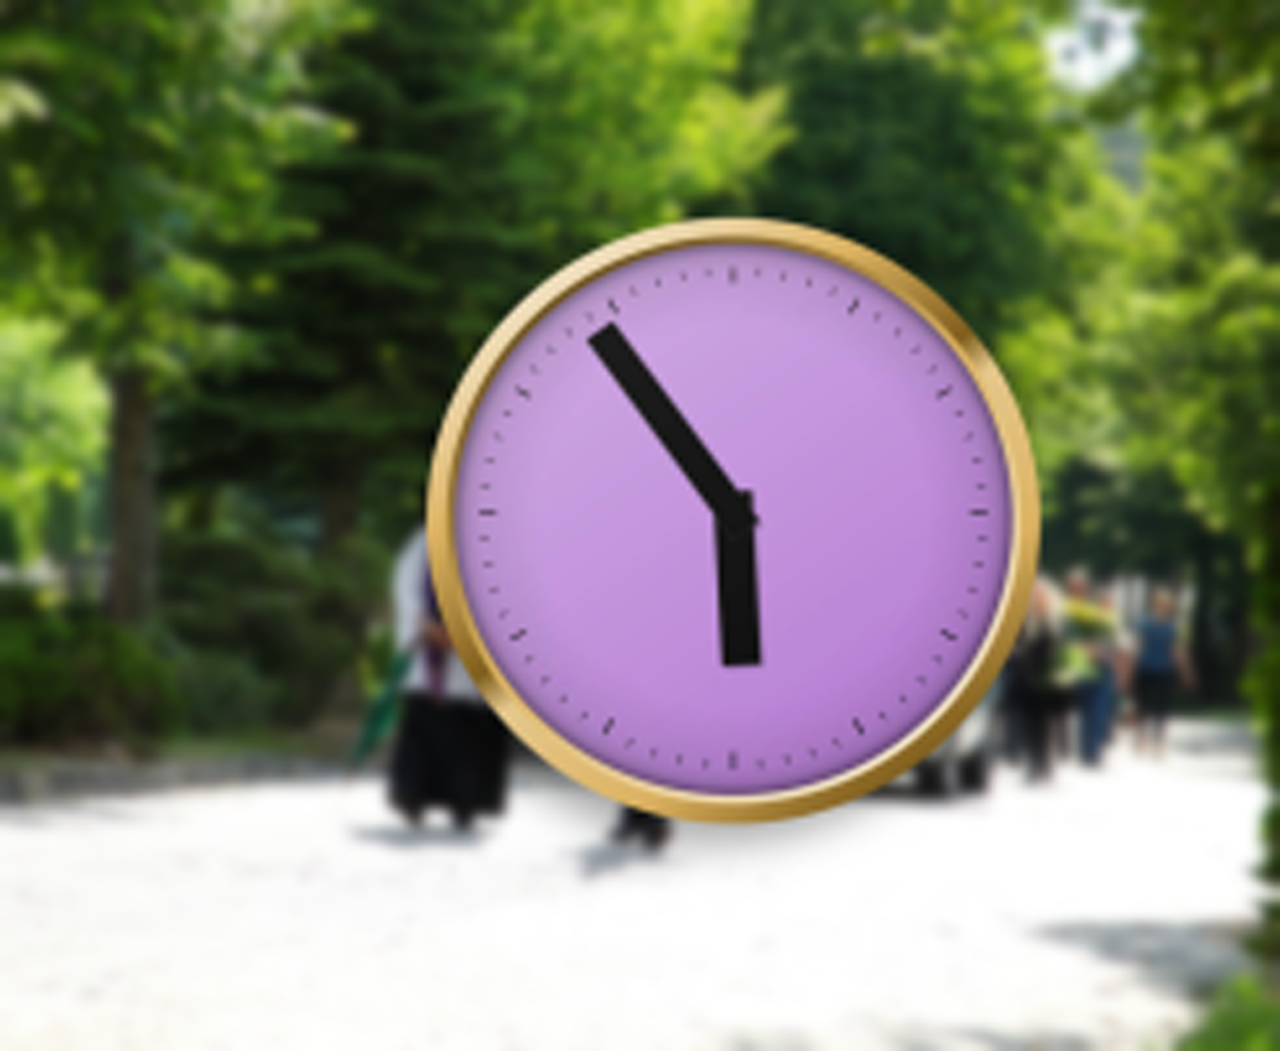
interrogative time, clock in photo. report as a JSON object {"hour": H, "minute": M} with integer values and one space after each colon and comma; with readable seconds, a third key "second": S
{"hour": 5, "minute": 54}
